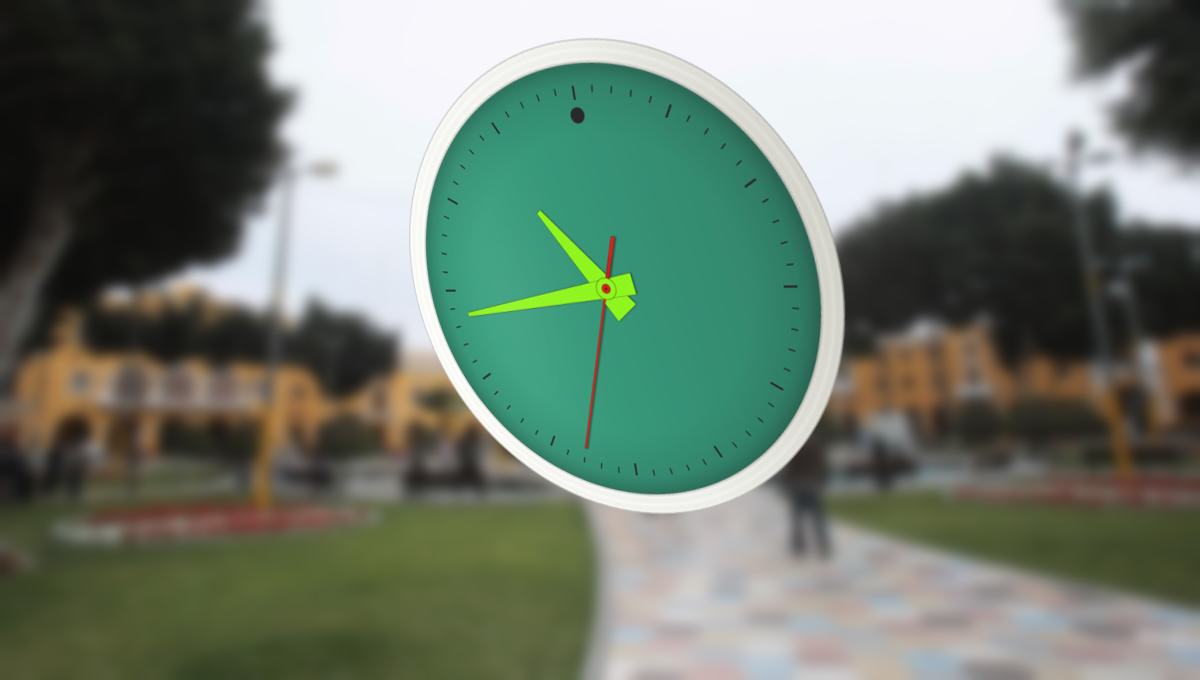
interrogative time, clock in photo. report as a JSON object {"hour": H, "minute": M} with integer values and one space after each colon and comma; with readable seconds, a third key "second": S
{"hour": 10, "minute": 43, "second": 33}
